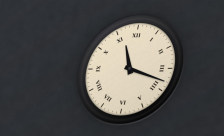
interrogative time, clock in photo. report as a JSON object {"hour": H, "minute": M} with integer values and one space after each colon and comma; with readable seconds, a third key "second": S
{"hour": 11, "minute": 18}
